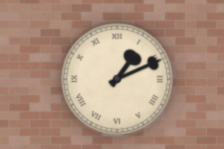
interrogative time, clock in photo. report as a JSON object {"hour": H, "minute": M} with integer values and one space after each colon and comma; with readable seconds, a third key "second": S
{"hour": 1, "minute": 11}
